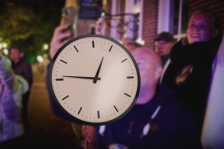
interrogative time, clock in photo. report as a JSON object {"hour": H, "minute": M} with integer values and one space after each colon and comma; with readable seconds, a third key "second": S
{"hour": 12, "minute": 46}
